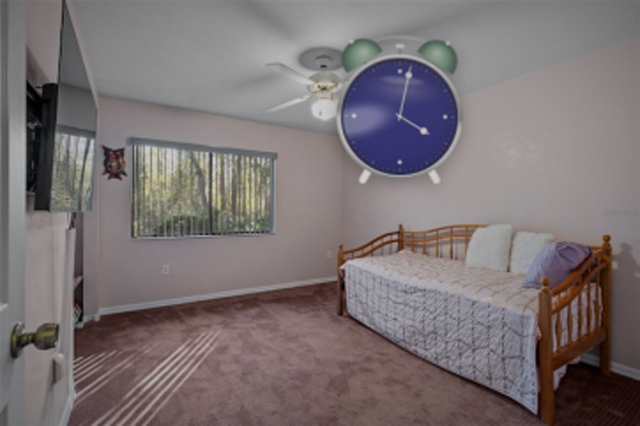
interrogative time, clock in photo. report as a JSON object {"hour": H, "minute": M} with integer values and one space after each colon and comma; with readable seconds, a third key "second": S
{"hour": 4, "minute": 2}
